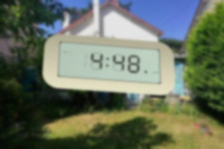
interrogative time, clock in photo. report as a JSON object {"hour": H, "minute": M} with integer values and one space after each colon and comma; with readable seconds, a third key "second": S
{"hour": 4, "minute": 48}
